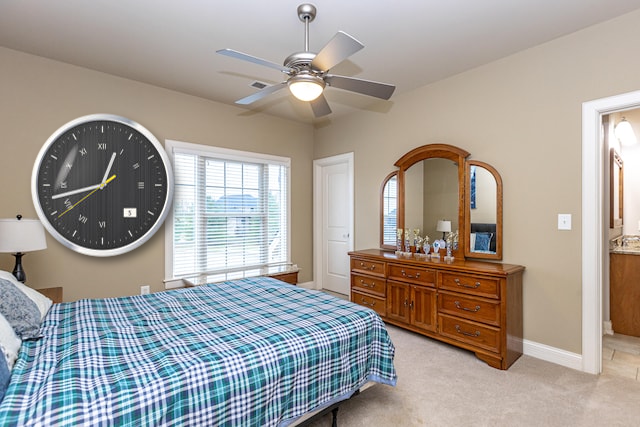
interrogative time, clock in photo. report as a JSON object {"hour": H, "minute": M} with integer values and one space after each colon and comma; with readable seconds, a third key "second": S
{"hour": 12, "minute": 42, "second": 39}
